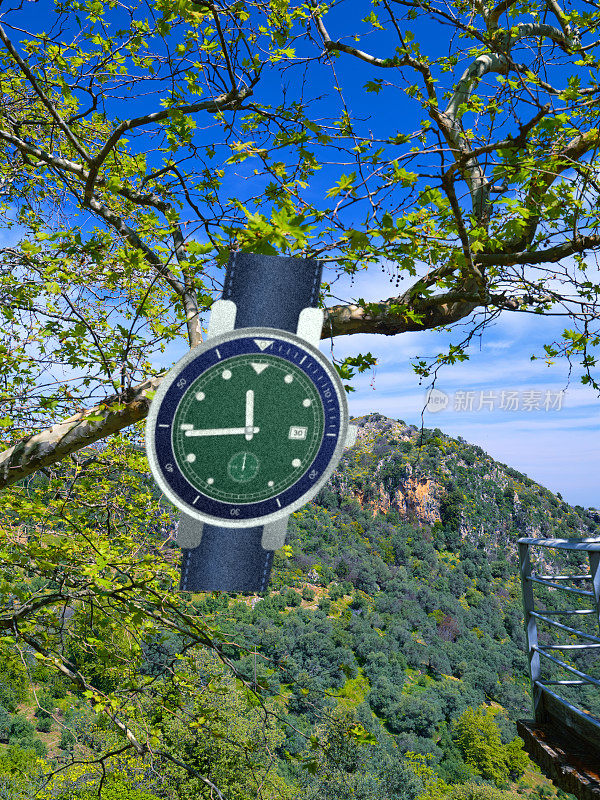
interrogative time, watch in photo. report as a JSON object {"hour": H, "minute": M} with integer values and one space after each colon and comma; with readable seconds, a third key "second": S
{"hour": 11, "minute": 44}
